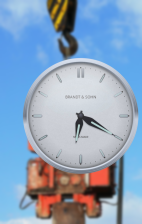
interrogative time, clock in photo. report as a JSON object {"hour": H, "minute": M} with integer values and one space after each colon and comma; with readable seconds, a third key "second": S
{"hour": 6, "minute": 20}
